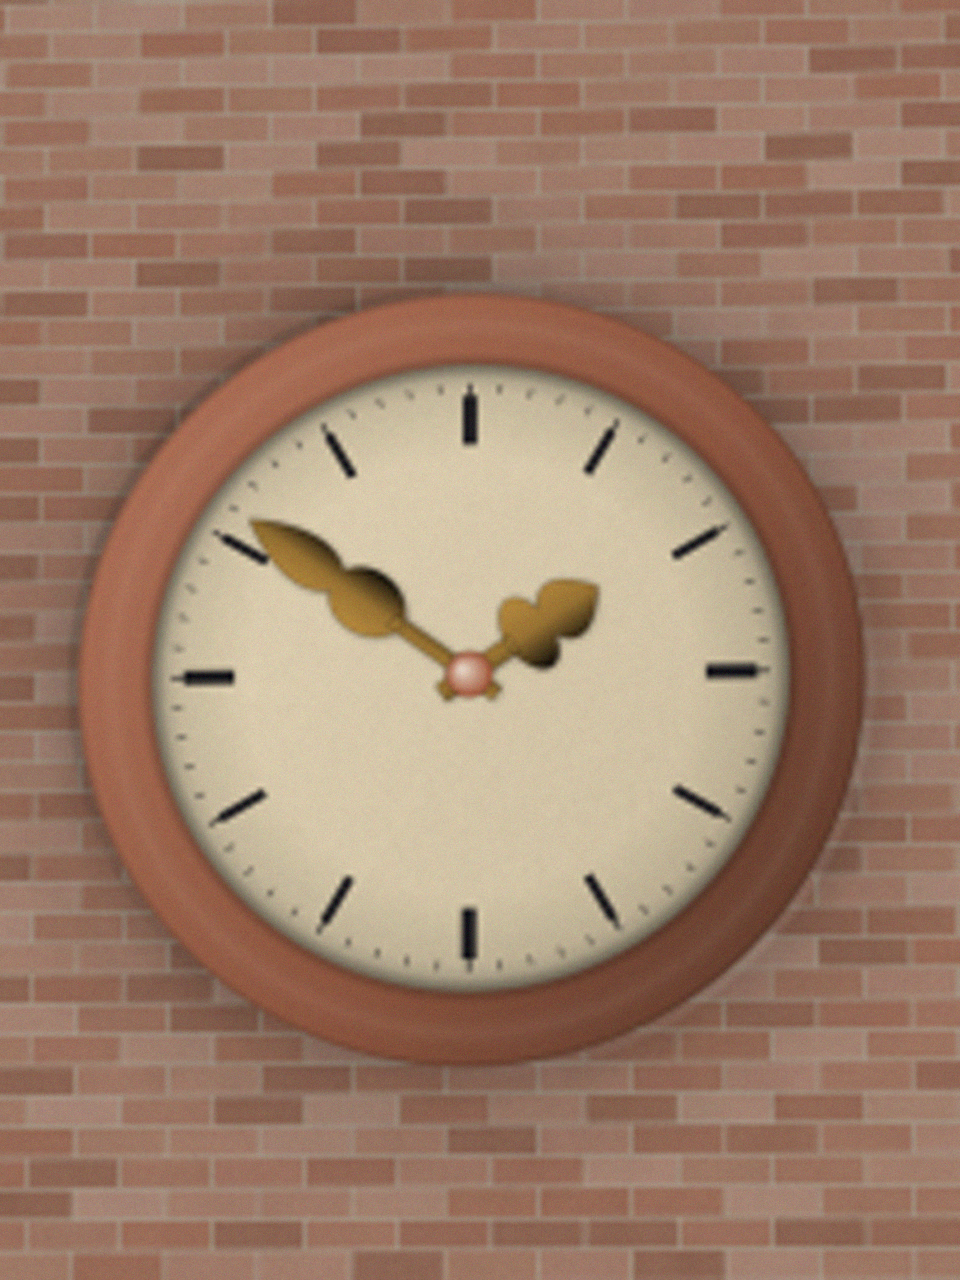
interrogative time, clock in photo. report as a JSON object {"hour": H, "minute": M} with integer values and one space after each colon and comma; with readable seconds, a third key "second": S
{"hour": 1, "minute": 51}
